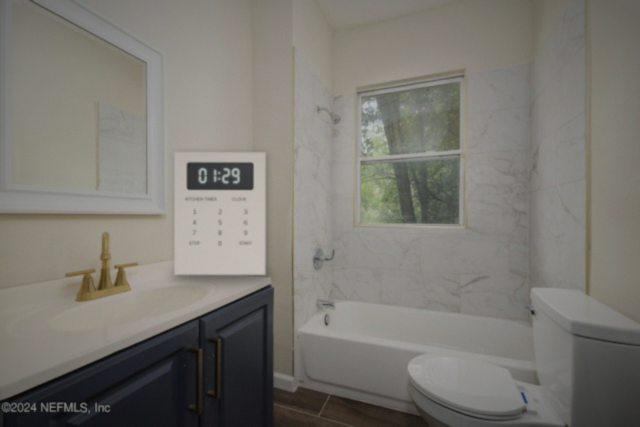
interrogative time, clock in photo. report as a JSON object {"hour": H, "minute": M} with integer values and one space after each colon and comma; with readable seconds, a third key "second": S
{"hour": 1, "minute": 29}
